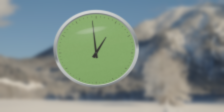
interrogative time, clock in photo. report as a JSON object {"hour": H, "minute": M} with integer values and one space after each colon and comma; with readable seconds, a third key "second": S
{"hour": 12, "minute": 59}
